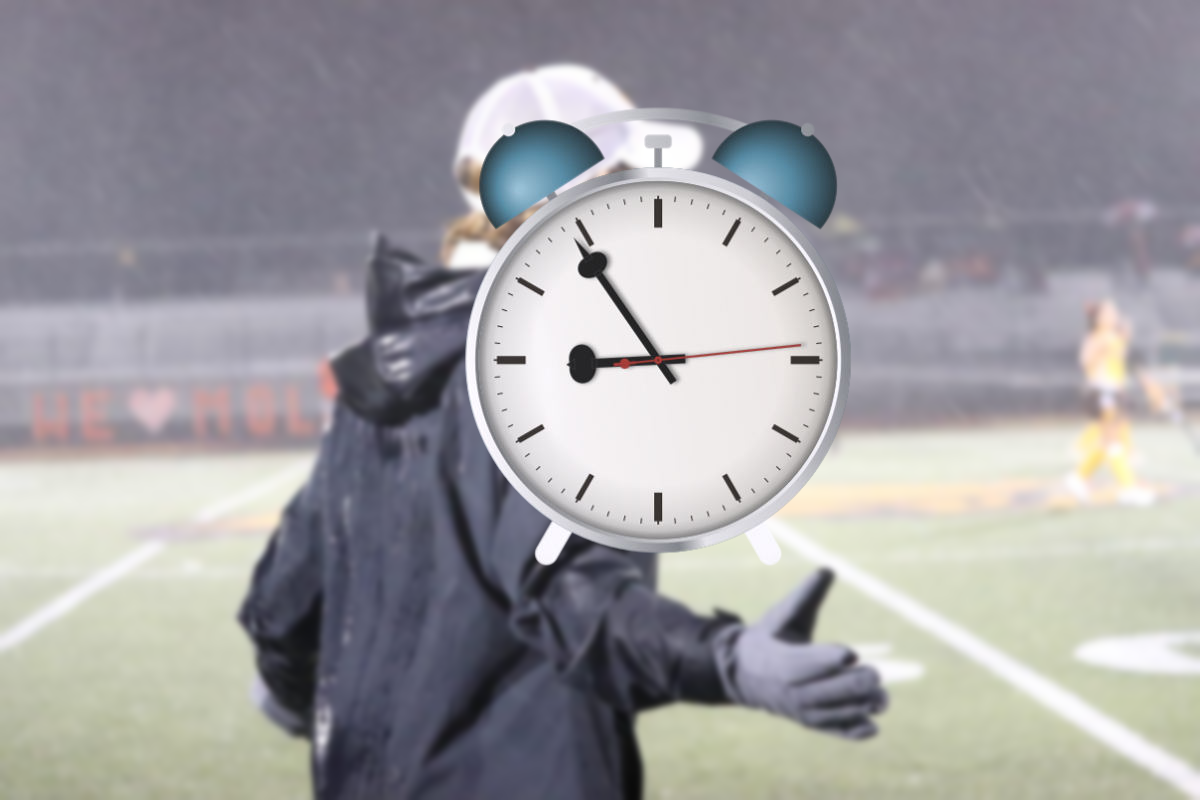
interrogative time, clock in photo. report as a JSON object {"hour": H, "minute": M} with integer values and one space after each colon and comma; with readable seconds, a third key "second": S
{"hour": 8, "minute": 54, "second": 14}
